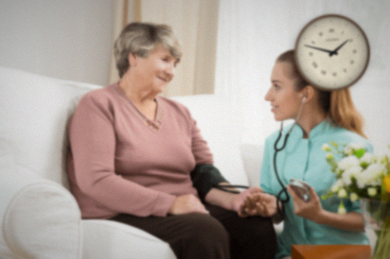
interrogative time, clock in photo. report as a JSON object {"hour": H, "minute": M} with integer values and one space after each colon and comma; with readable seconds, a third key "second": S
{"hour": 1, "minute": 48}
